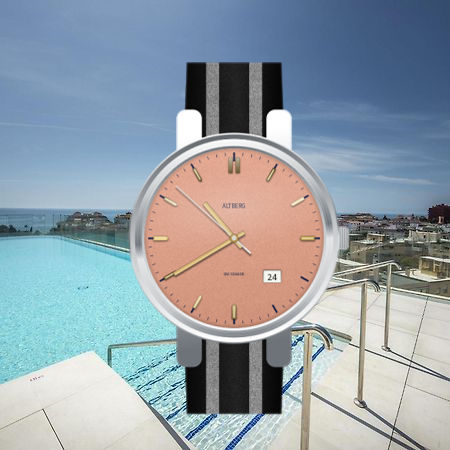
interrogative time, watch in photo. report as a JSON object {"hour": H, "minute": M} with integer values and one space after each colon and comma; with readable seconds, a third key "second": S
{"hour": 10, "minute": 39, "second": 52}
